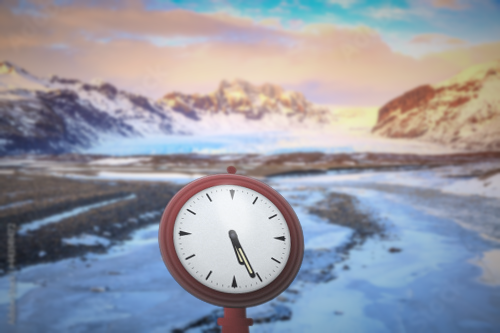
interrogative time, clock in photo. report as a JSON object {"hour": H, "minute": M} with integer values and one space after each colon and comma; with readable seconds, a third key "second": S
{"hour": 5, "minute": 26}
